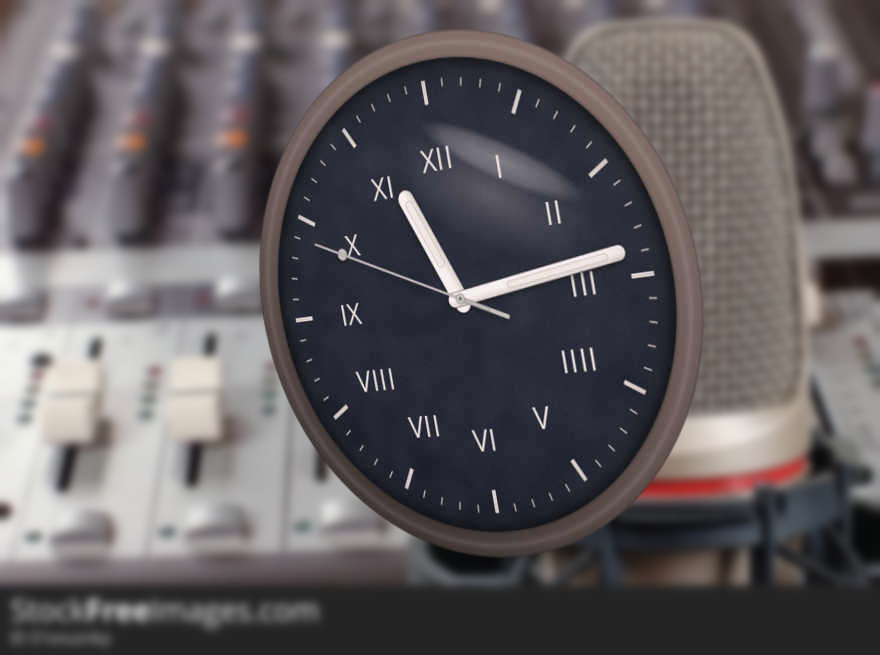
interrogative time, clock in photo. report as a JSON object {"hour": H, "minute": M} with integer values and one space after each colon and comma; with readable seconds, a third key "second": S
{"hour": 11, "minute": 13, "second": 49}
